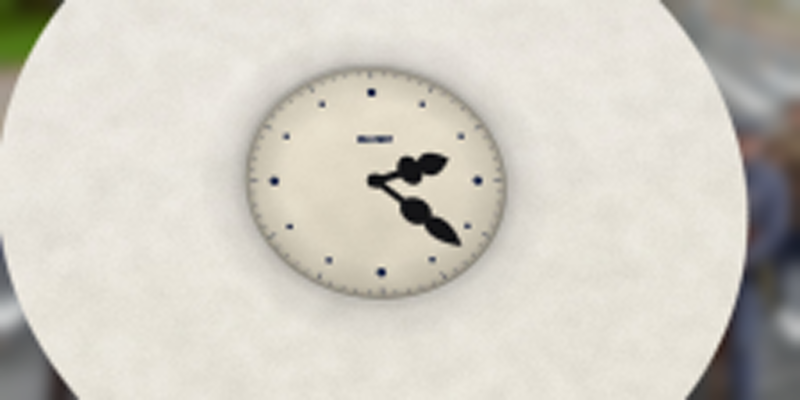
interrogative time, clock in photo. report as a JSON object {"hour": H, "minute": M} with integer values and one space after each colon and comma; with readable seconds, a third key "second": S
{"hour": 2, "minute": 22}
